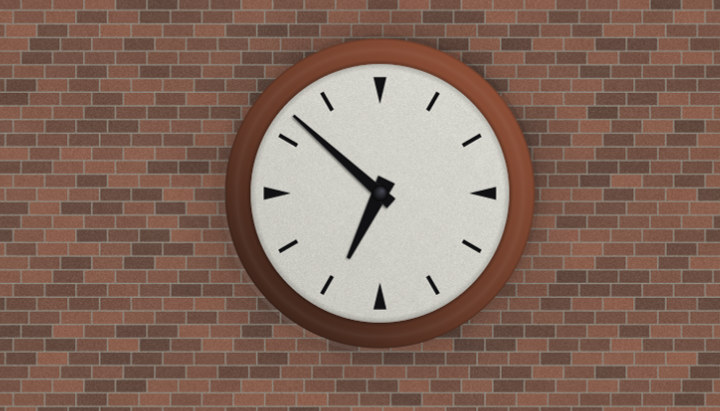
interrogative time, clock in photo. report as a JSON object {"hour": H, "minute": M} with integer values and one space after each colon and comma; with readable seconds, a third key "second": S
{"hour": 6, "minute": 52}
